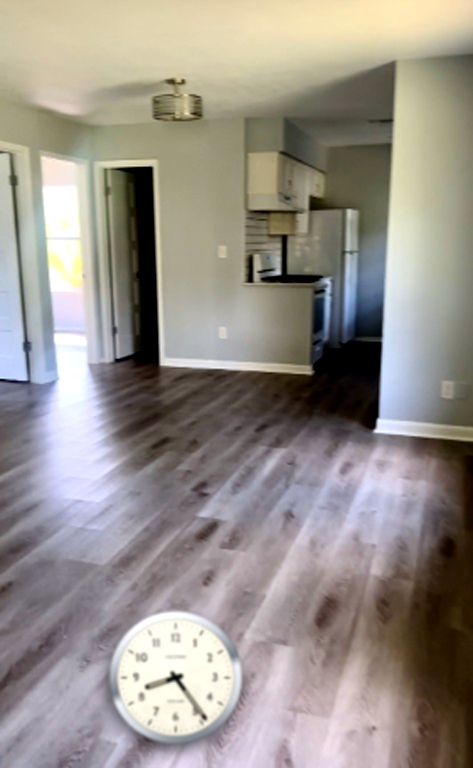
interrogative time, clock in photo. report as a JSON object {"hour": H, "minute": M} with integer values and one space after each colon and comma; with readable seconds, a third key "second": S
{"hour": 8, "minute": 24}
